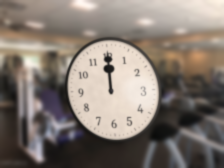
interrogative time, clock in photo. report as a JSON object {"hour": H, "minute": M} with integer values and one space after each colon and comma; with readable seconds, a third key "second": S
{"hour": 12, "minute": 0}
